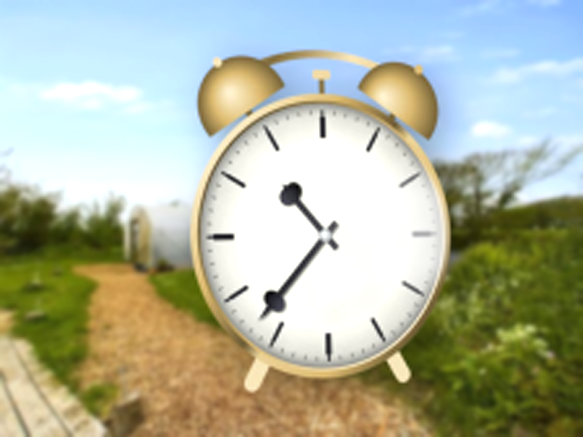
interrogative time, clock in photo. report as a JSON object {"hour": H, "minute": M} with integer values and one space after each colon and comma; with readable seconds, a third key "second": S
{"hour": 10, "minute": 37}
